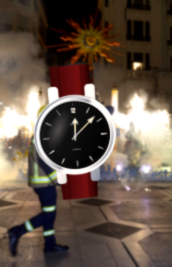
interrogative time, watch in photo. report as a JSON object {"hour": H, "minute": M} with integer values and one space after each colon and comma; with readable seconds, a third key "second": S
{"hour": 12, "minute": 8}
